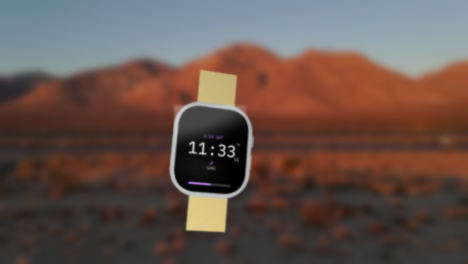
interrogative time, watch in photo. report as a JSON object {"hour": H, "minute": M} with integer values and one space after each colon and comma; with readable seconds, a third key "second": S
{"hour": 11, "minute": 33}
